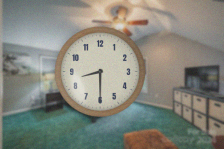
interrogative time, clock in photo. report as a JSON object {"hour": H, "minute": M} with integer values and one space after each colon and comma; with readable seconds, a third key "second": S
{"hour": 8, "minute": 30}
